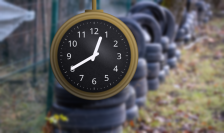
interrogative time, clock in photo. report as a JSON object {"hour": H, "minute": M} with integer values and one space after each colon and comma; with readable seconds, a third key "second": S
{"hour": 12, "minute": 40}
